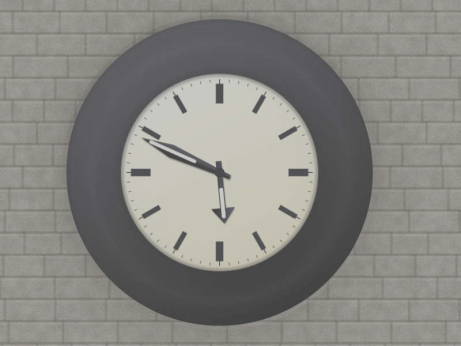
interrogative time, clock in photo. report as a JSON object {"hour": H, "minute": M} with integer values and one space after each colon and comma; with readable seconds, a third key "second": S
{"hour": 5, "minute": 49}
